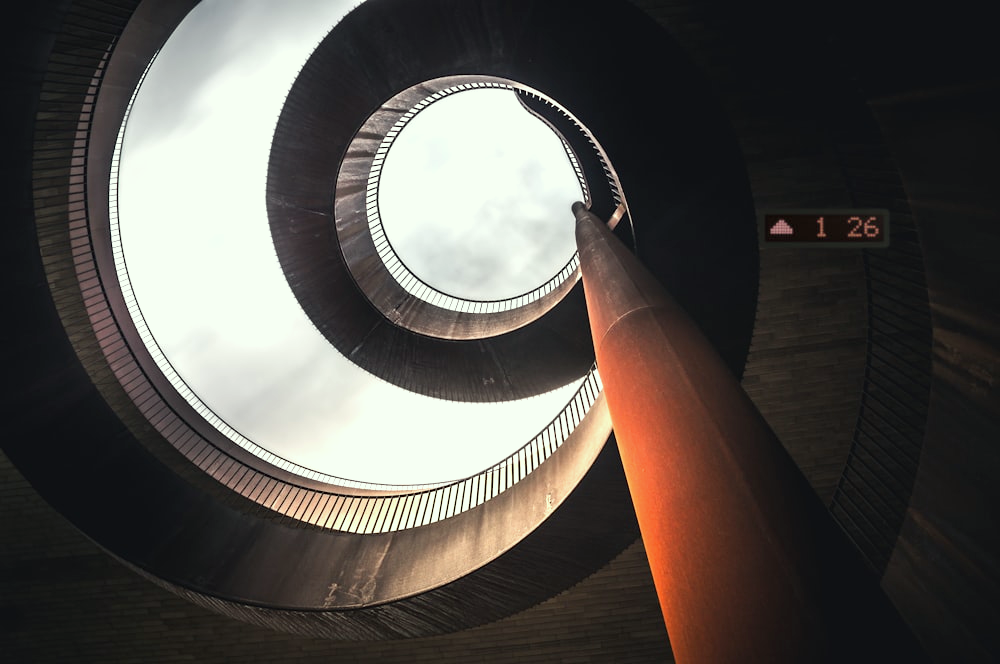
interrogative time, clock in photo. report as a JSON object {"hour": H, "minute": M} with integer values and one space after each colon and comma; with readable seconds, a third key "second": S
{"hour": 1, "minute": 26}
